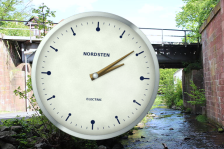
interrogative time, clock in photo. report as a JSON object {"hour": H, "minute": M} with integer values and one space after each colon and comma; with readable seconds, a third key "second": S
{"hour": 2, "minute": 9}
